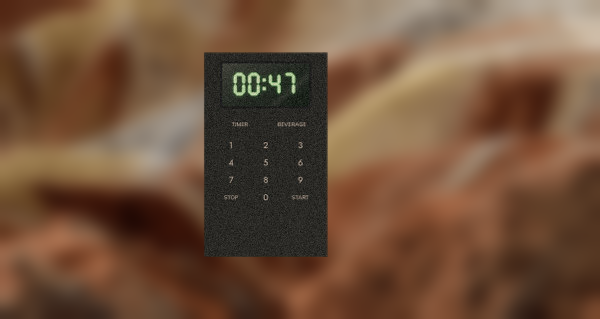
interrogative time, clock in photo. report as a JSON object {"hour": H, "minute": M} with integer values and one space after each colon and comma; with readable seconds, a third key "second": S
{"hour": 0, "minute": 47}
